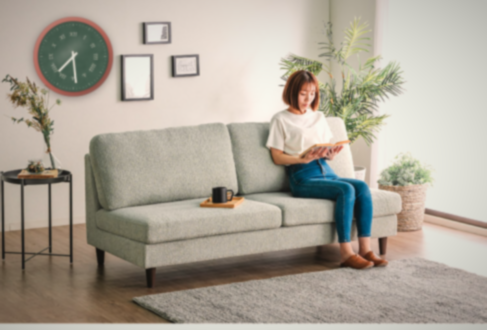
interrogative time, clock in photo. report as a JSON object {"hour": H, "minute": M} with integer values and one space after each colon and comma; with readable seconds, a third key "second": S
{"hour": 7, "minute": 29}
